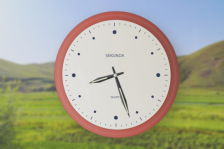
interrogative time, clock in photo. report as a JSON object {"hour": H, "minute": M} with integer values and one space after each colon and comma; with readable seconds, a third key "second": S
{"hour": 8, "minute": 27}
